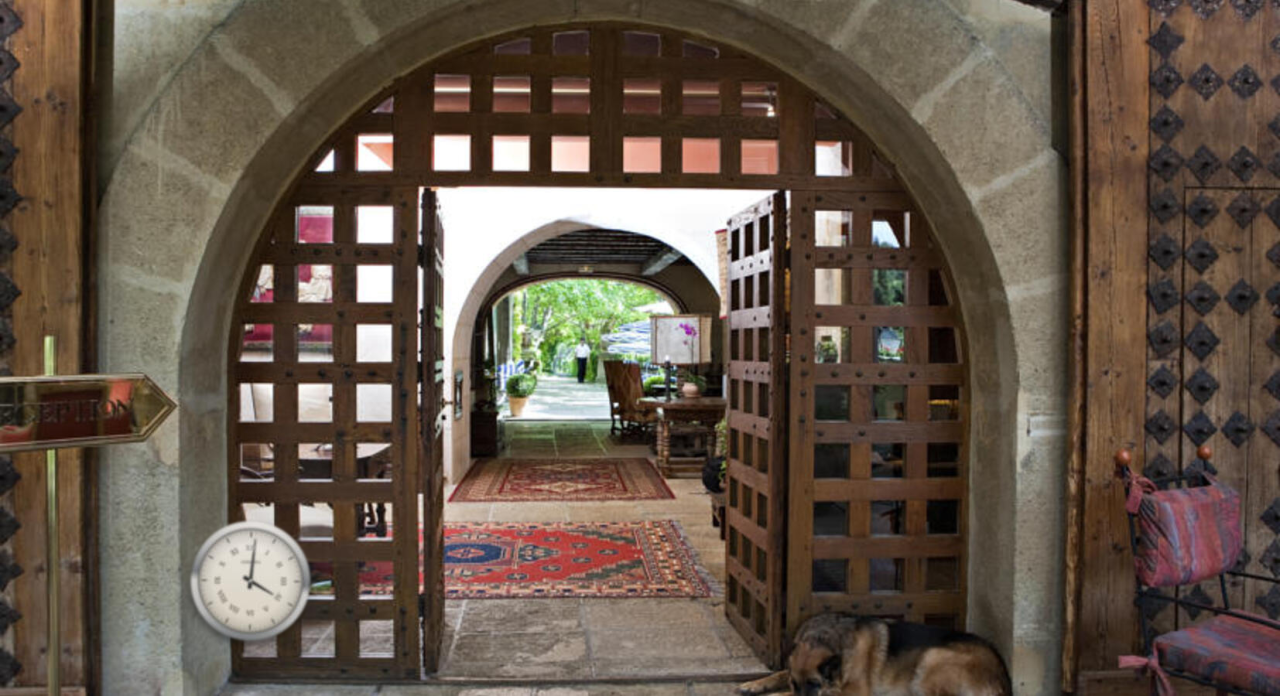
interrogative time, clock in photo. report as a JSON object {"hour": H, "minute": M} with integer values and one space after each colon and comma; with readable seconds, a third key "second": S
{"hour": 4, "minute": 1}
